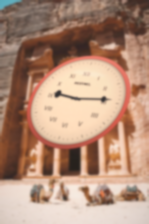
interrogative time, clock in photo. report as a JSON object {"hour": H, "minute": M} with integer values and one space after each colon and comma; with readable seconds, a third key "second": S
{"hour": 9, "minute": 14}
